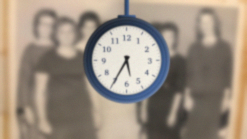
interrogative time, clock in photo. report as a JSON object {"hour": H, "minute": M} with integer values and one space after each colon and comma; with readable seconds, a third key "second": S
{"hour": 5, "minute": 35}
